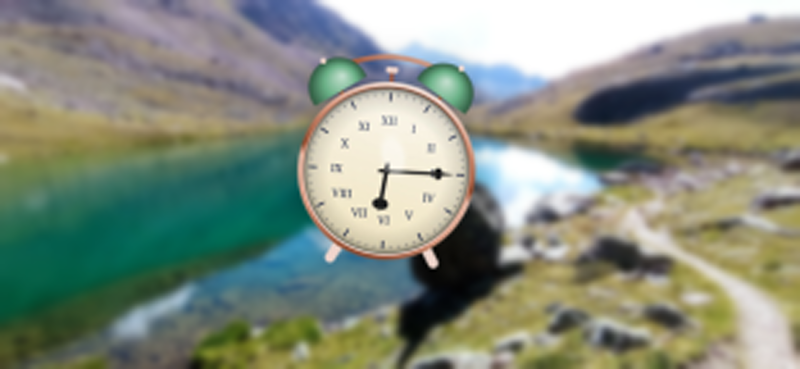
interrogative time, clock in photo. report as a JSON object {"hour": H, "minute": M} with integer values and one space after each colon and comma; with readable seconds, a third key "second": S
{"hour": 6, "minute": 15}
